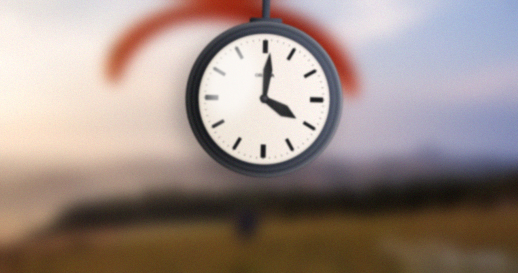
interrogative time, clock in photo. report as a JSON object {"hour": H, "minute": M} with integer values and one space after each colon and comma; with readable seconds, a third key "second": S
{"hour": 4, "minute": 1}
